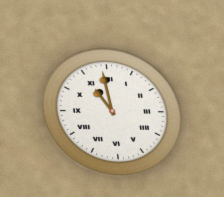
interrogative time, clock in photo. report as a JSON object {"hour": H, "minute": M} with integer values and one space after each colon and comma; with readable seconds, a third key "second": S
{"hour": 10, "minute": 59}
